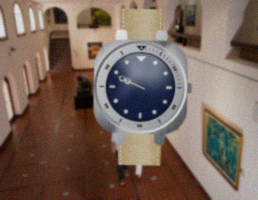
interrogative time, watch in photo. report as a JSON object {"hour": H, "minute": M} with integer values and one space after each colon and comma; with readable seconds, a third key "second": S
{"hour": 9, "minute": 49}
